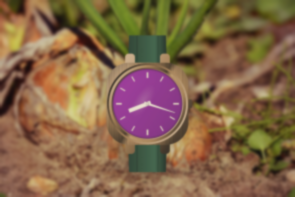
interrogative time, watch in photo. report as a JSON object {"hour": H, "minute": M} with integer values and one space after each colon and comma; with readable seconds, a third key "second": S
{"hour": 8, "minute": 18}
